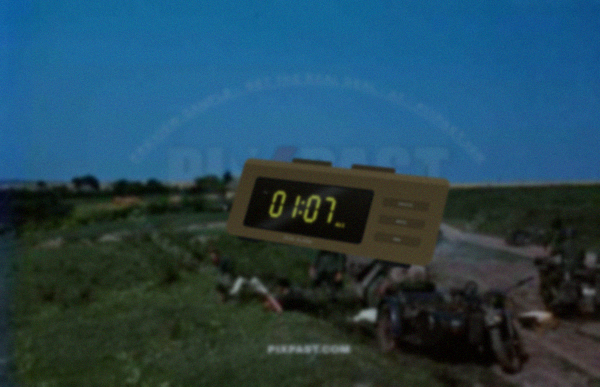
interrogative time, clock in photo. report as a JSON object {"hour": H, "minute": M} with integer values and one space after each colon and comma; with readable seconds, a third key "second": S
{"hour": 1, "minute": 7}
